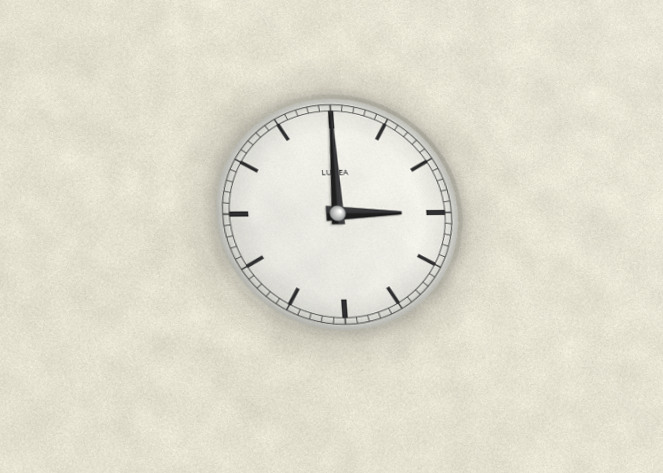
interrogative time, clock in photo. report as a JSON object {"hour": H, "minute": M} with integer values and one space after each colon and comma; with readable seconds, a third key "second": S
{"hour": 3, "minute": 0}
